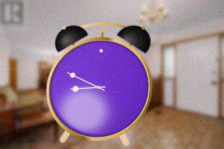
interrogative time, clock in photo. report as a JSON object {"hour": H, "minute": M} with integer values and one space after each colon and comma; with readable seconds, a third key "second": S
{"hour": 8, "minute": 49}
